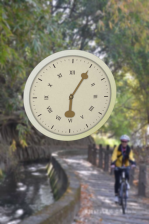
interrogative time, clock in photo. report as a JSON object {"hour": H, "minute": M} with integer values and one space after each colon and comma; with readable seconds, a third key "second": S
{"hour": 6, "minute": 5}
